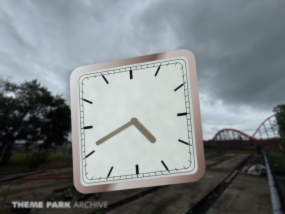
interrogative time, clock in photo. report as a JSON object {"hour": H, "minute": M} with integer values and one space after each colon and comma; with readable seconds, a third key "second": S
{"hour": 4, "minute": 41}
